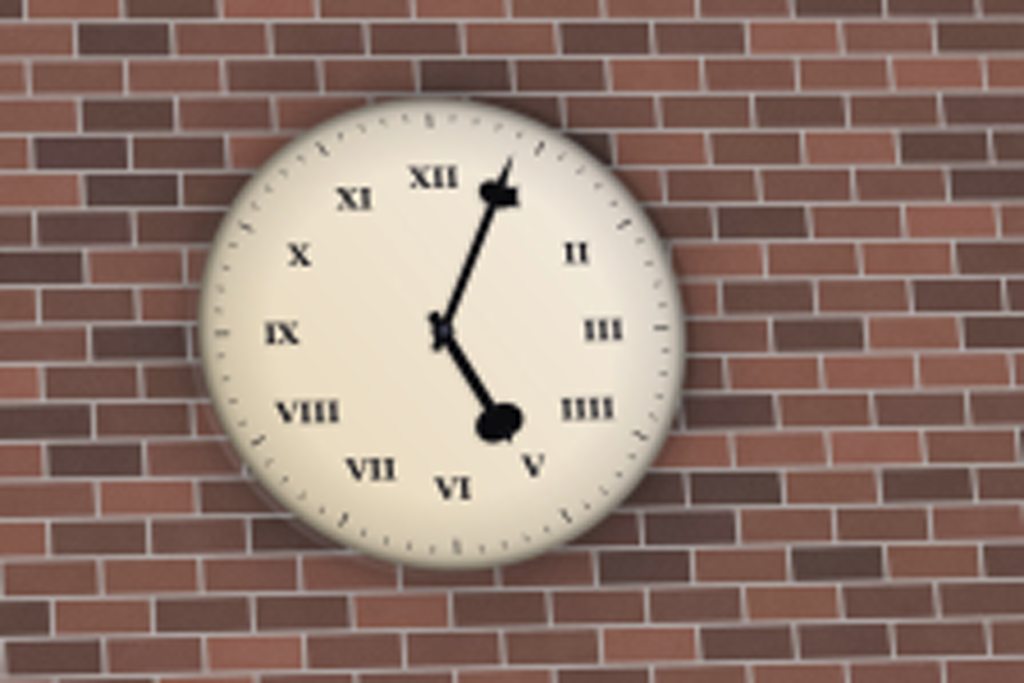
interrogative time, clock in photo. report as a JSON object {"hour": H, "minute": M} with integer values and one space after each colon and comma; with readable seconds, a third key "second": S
{"hour": 5, "minute": 4}
